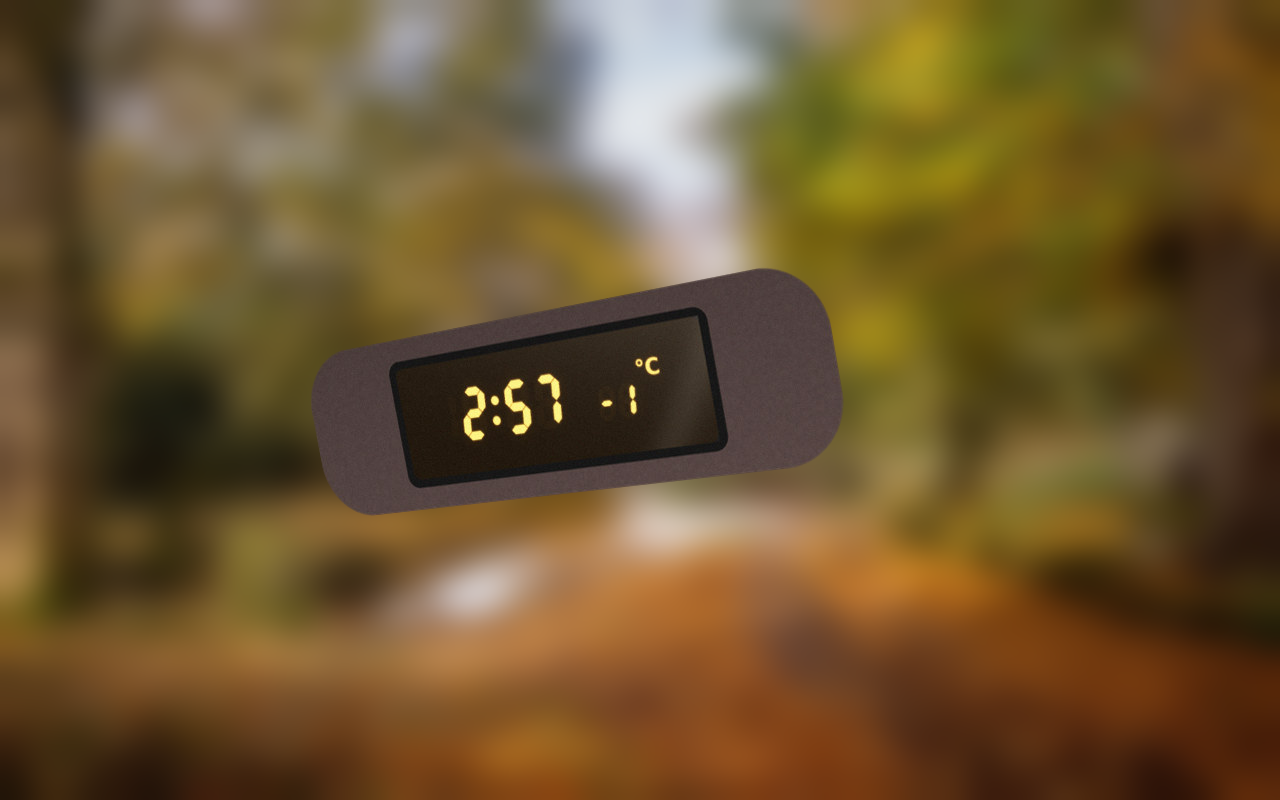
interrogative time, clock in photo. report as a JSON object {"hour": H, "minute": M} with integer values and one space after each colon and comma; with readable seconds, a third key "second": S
{"hour": 2, "minute": 57}
